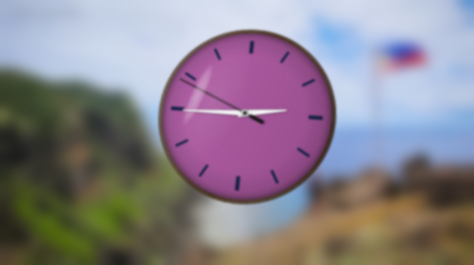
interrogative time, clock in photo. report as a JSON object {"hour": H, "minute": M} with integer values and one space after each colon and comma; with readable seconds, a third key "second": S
{"hour": 2, "minute": 44, "second": 49}
